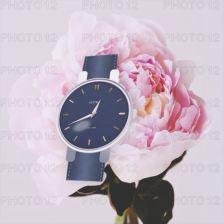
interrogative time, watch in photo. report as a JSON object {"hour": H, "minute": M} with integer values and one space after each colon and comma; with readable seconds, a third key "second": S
{"hour": 12, "minute": 41}
